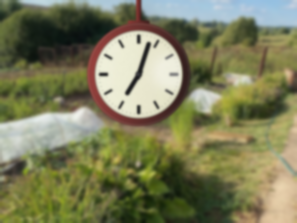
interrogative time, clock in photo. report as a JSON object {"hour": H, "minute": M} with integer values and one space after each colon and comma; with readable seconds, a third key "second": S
{"hour": 7, "minute": 3}
